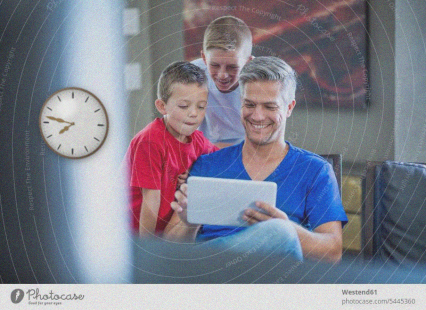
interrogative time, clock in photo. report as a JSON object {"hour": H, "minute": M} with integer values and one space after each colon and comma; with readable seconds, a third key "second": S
{"hour": 7, "minute": 47}
